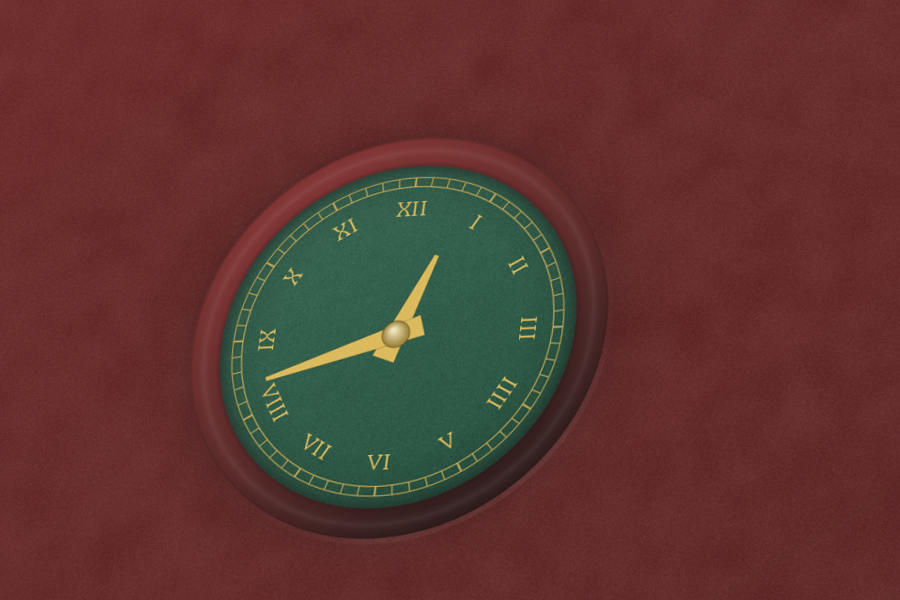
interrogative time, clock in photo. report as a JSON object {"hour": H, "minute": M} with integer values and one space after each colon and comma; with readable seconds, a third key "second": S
{"hour": 12, "minute": 42}
